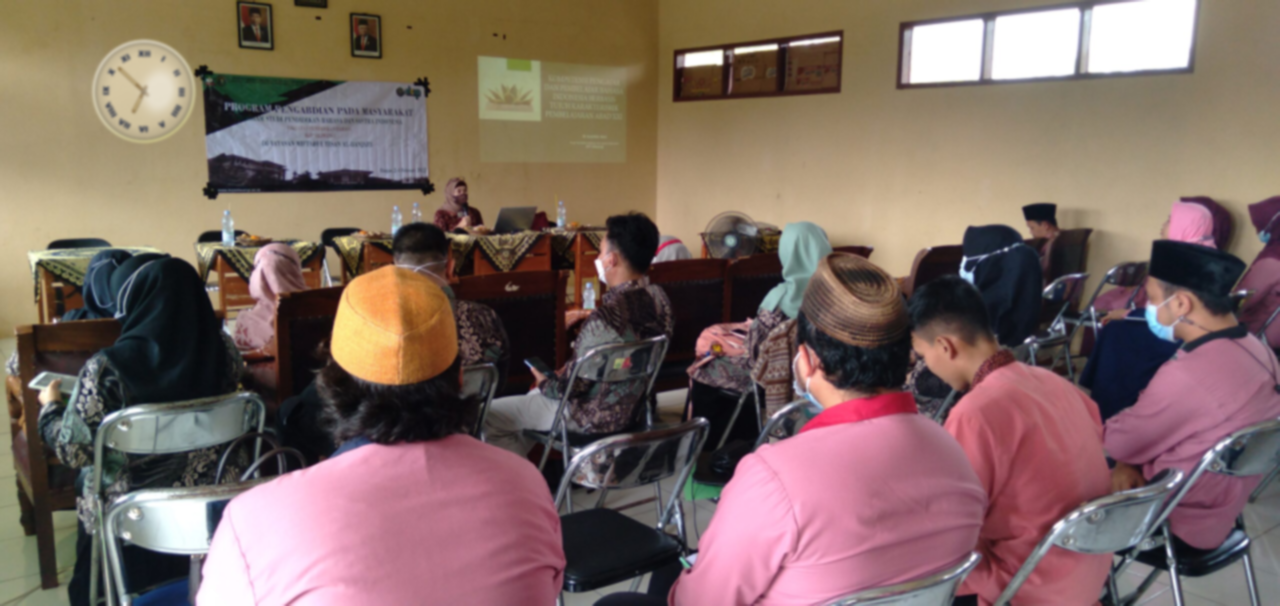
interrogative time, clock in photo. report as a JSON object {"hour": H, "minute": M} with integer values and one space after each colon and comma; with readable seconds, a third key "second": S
{"hour": 6, "minute": 52}
